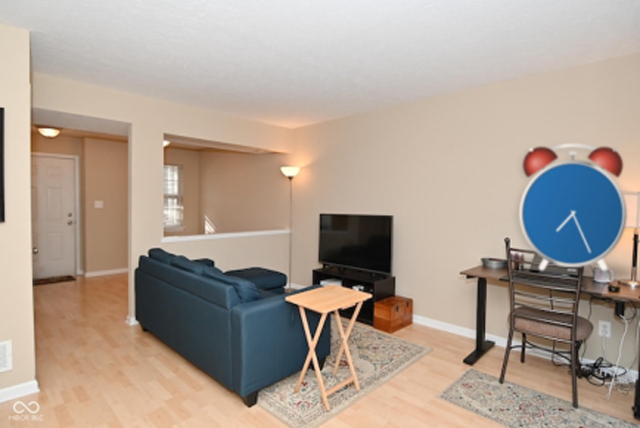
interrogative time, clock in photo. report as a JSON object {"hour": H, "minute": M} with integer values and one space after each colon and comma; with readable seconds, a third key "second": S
{"hour": 7, "minute": 26}
